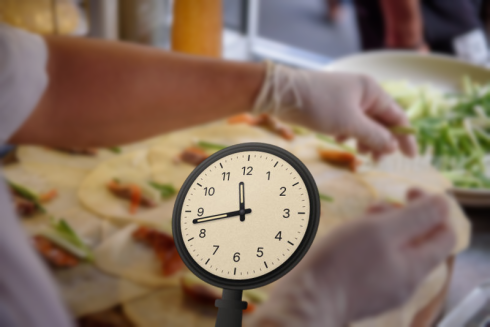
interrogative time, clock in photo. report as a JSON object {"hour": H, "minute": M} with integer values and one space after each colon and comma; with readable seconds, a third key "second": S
{"hour": 11, "minute": 43}
